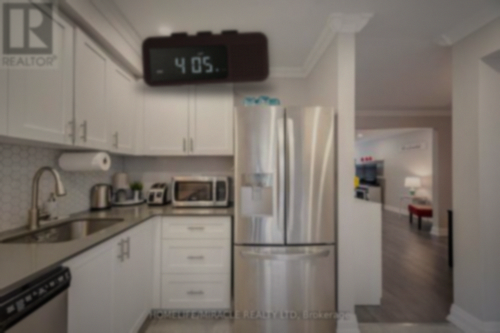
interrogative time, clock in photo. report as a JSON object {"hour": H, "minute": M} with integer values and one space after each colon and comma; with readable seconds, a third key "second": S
{"hour": 4, "minute": 5}
